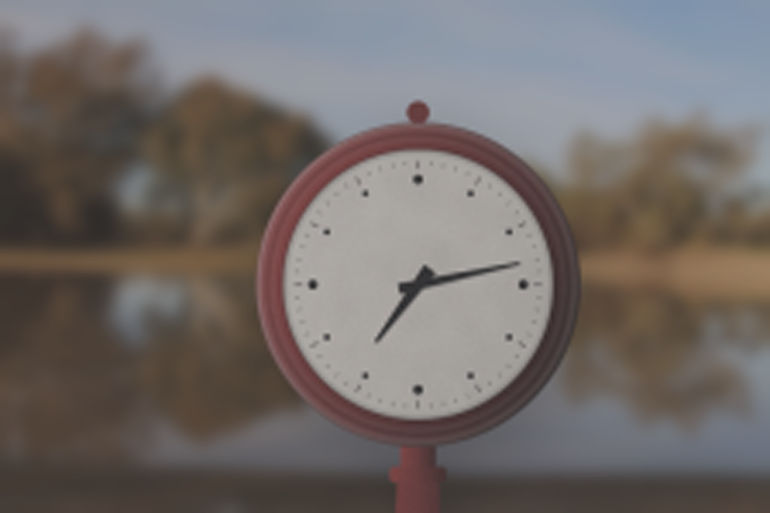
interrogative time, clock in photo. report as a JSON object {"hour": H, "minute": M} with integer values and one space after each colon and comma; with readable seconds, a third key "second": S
{"hour": 7, "minute": 13}
